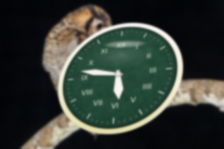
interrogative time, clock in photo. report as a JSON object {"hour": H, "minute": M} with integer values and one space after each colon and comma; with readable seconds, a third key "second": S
{"hour": 5, "minute": 47}
